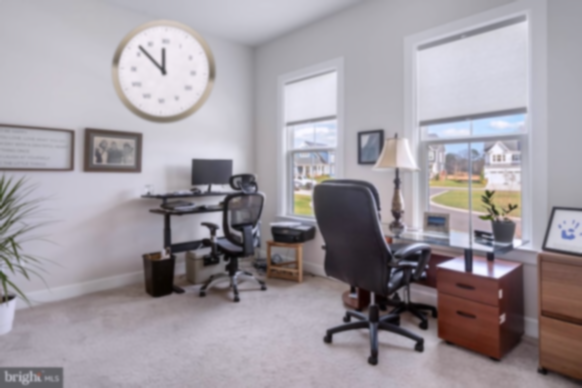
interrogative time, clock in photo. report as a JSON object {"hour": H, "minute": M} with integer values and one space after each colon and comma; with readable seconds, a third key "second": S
{"hour": 11, "minute": 52}
